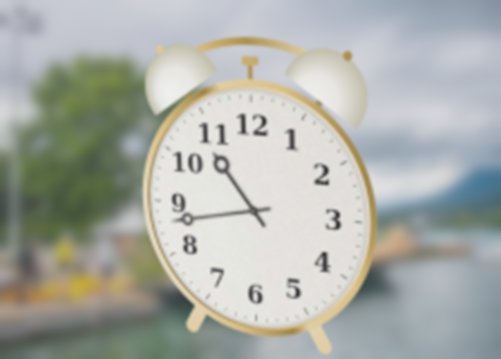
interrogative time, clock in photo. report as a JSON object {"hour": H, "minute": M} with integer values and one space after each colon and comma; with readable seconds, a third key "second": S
{"hour": 10, "minute": 43}
